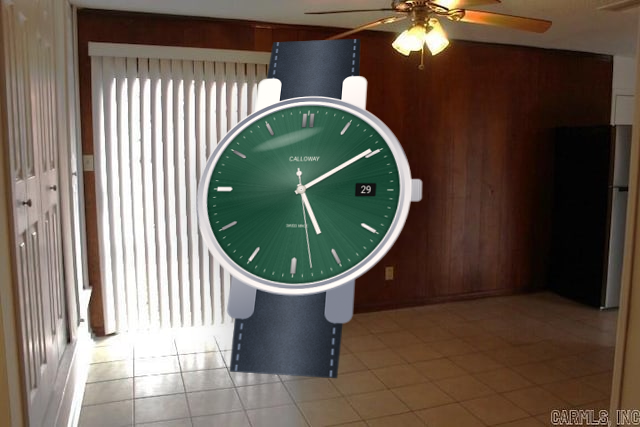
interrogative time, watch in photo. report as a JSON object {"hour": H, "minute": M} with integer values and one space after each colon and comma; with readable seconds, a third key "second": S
{"hour": 5, "minute": 9, "second": 28}
